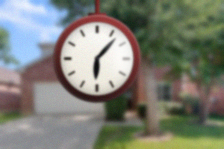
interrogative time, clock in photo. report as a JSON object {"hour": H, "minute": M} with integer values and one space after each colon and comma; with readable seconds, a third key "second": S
{"hour": 6, "minute": 7}
